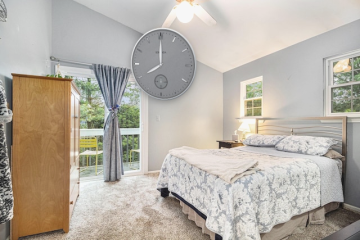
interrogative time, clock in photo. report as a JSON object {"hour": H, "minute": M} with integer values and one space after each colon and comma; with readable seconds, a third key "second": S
{"hour": 8, "minute": 0}
